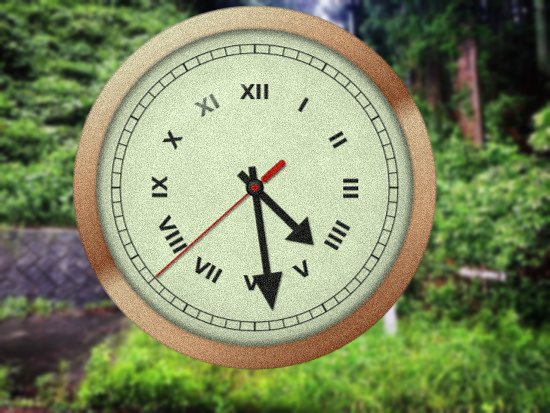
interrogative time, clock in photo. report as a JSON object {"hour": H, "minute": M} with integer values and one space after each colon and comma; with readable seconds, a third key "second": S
{"hour": 4, "minute": 28, "second": 38}
